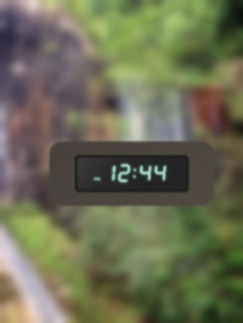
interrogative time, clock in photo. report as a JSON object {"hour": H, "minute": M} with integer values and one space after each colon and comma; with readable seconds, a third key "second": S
{"hour": 12, "minute": 44}
